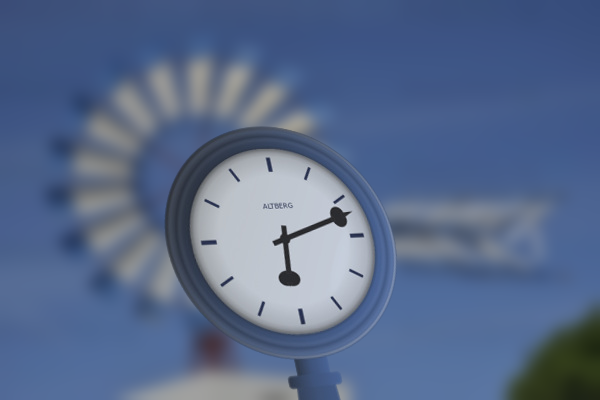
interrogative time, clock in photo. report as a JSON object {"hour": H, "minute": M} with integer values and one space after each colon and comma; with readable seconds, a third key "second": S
{"hour": 6, "minute": 12}
